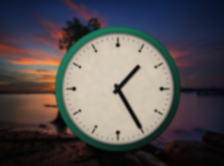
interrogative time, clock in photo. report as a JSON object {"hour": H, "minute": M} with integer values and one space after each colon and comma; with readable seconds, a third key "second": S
{"hour": 1, "minute": 25}
